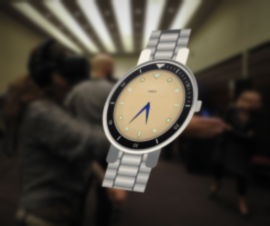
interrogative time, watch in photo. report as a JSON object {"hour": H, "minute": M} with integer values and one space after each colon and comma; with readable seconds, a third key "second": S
{"hour": 5, "minute": 36}
